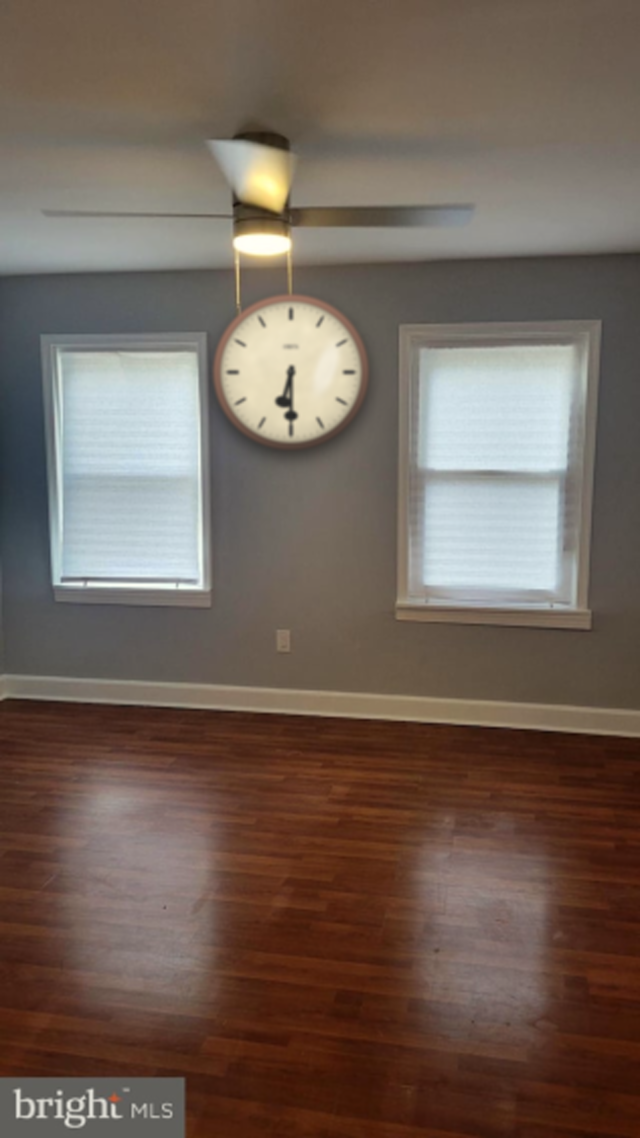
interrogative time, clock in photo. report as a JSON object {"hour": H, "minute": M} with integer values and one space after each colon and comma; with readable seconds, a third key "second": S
{"hour": 6, "minute": 30}
